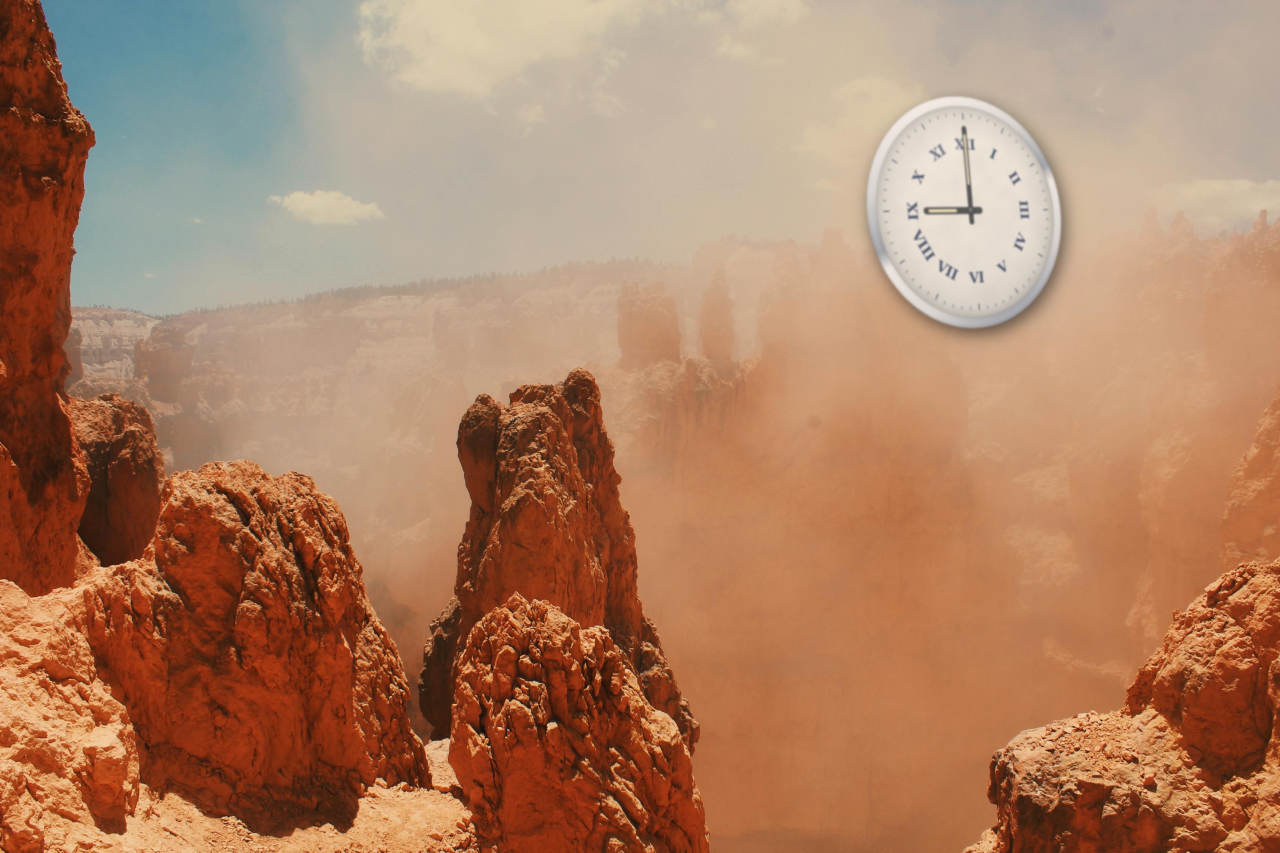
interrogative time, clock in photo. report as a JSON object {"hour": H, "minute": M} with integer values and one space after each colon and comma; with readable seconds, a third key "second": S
{"hour": 9, "minute": 0}
